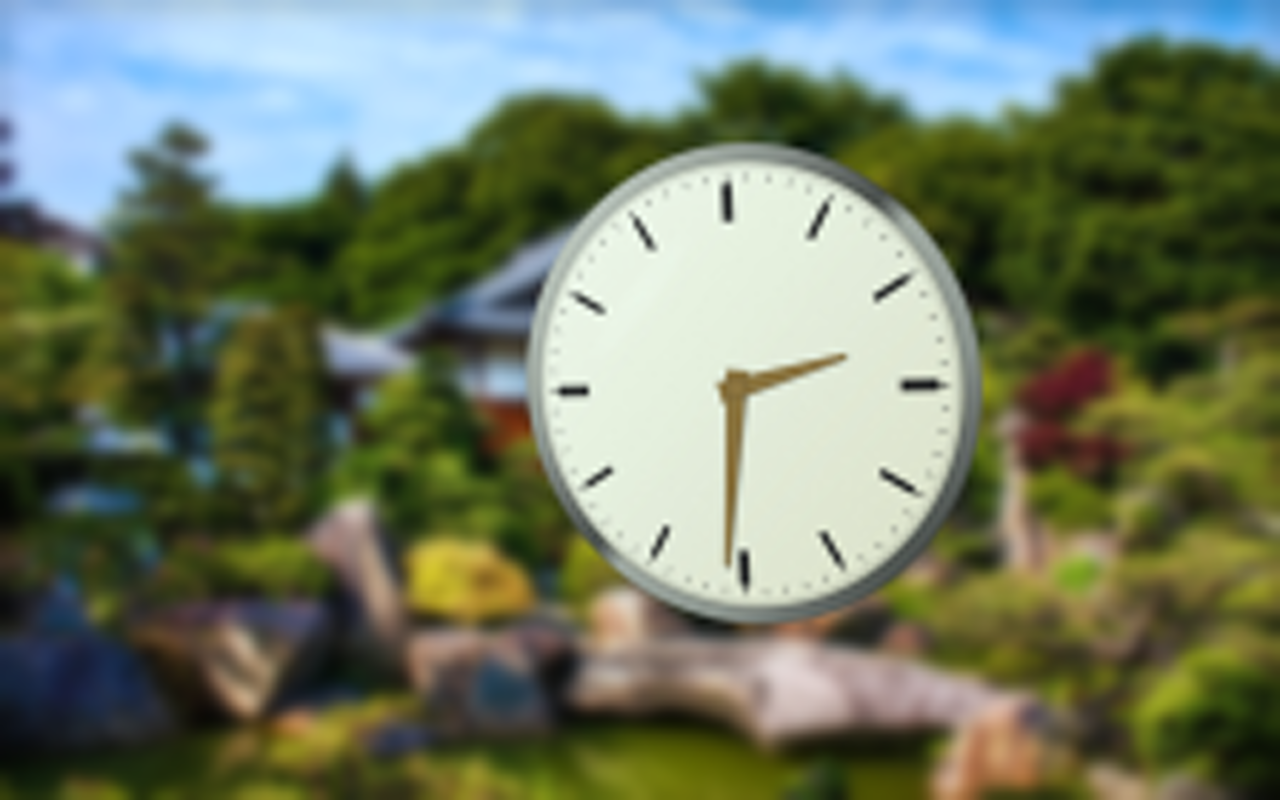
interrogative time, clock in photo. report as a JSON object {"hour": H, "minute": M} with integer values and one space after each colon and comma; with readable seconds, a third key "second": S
{"hour": 2, "minute": 31}
